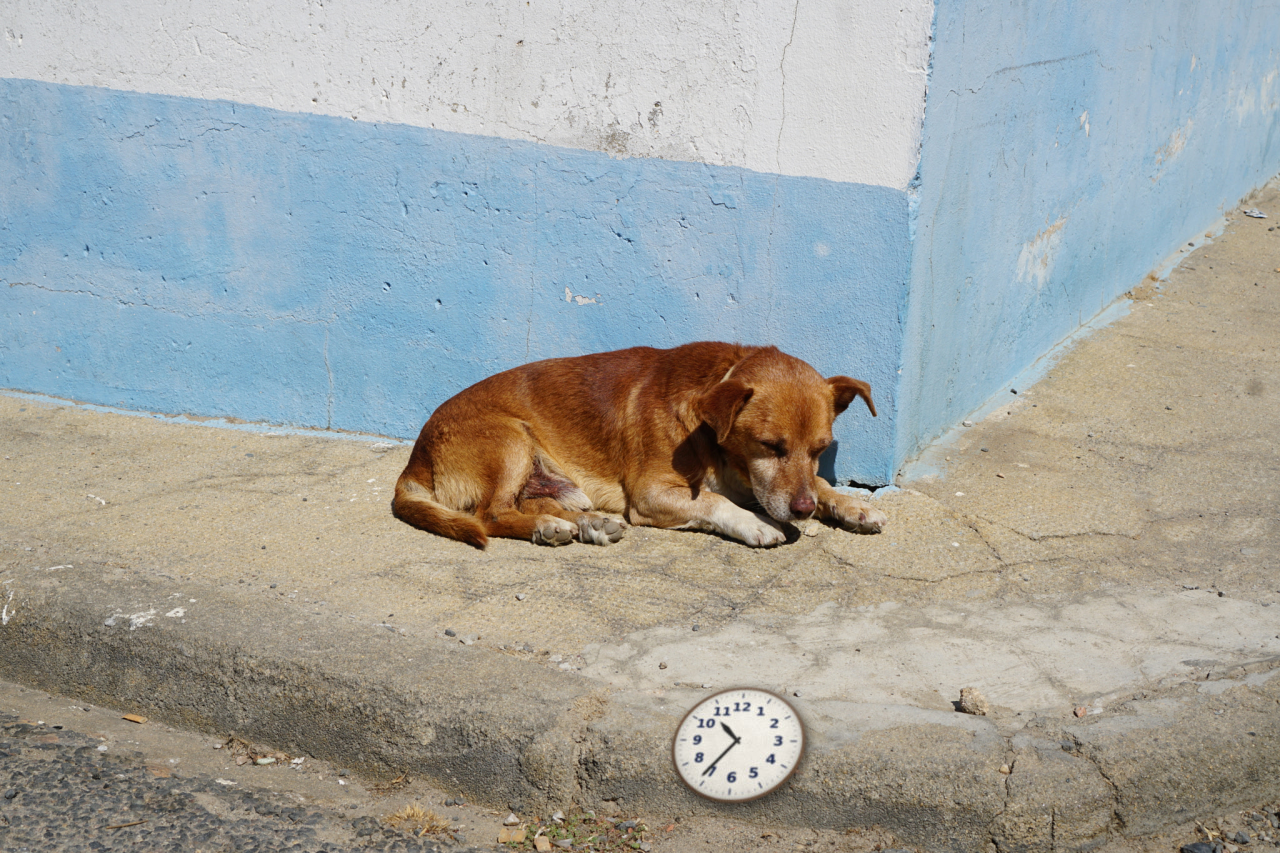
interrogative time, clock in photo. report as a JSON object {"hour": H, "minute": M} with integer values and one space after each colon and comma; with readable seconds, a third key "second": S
{"hour": 10, "minute": 36}
